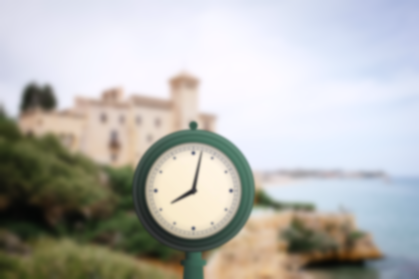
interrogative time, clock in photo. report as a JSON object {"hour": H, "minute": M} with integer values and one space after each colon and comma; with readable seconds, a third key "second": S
{"hour": 8, "minute": 2}
